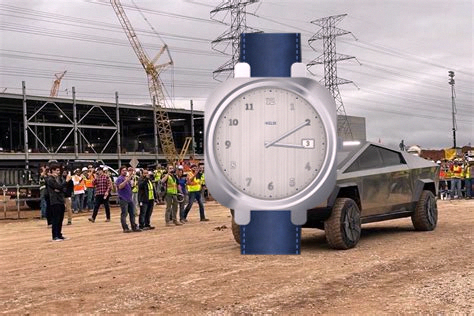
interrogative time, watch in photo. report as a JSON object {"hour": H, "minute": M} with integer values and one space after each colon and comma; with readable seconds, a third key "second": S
{"hour": 3, "minute": 10}
